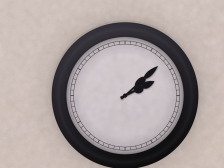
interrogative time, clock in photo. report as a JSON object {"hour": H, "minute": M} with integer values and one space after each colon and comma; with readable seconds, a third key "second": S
{"hour": 2, "minute": 8}
